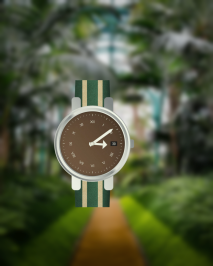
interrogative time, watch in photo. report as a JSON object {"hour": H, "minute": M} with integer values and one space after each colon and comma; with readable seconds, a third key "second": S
{"hour": 3, "minute": 9}
